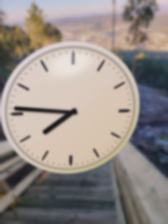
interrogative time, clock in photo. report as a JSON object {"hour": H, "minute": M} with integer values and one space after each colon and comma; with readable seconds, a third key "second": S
{"hour": 7, "minute": 46}
